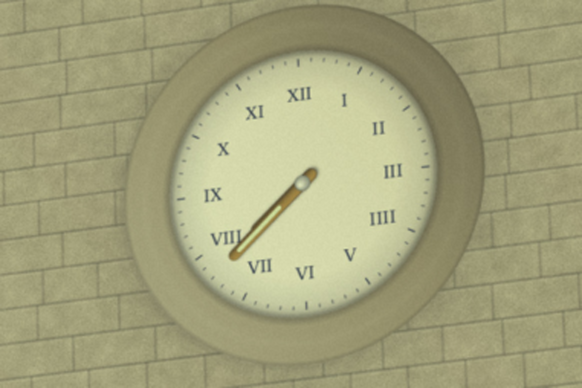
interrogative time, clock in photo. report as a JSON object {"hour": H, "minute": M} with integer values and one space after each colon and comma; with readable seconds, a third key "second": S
{"hour": 7, "minute": 38}
